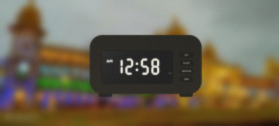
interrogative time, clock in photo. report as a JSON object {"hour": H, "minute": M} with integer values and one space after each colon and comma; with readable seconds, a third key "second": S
{"hour": 12, "minute": 58}
